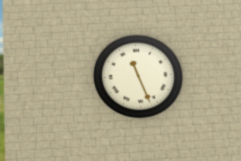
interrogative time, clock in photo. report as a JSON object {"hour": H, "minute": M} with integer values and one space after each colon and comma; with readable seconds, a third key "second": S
{"hour": 11, "minute": 27}
